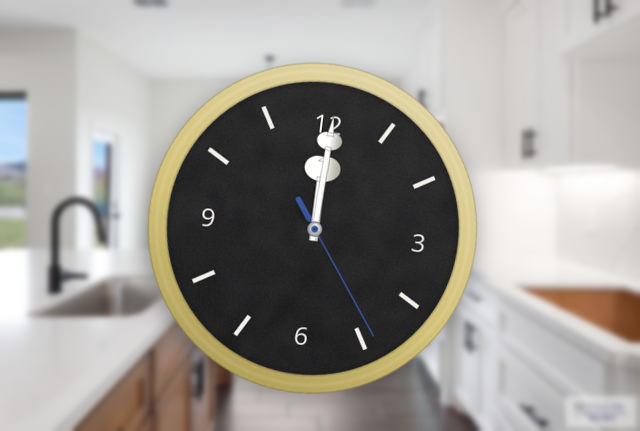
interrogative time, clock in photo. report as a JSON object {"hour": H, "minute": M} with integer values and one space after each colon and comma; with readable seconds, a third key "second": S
{"hour": 12, "minute": 0, "second": 24}
